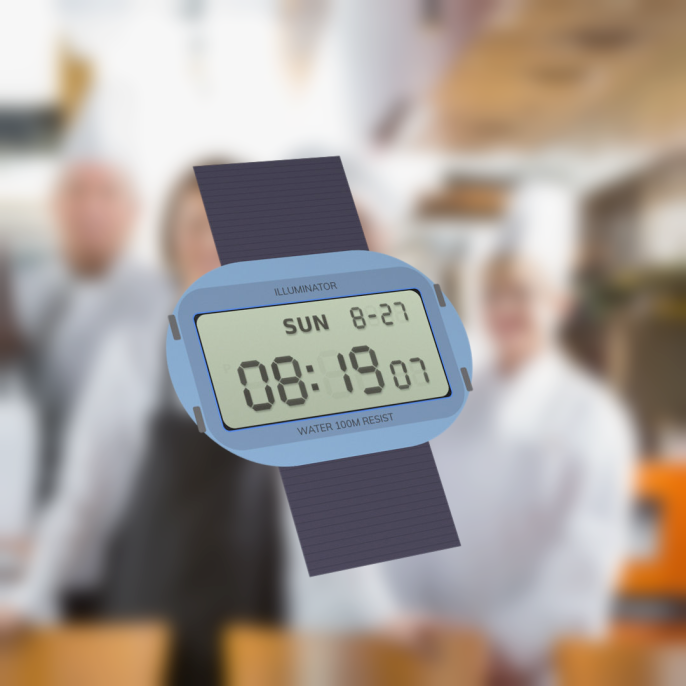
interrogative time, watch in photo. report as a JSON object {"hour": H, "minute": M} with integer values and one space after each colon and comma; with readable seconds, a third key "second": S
{"hour": 8, "minute": 19, "second": 7}
